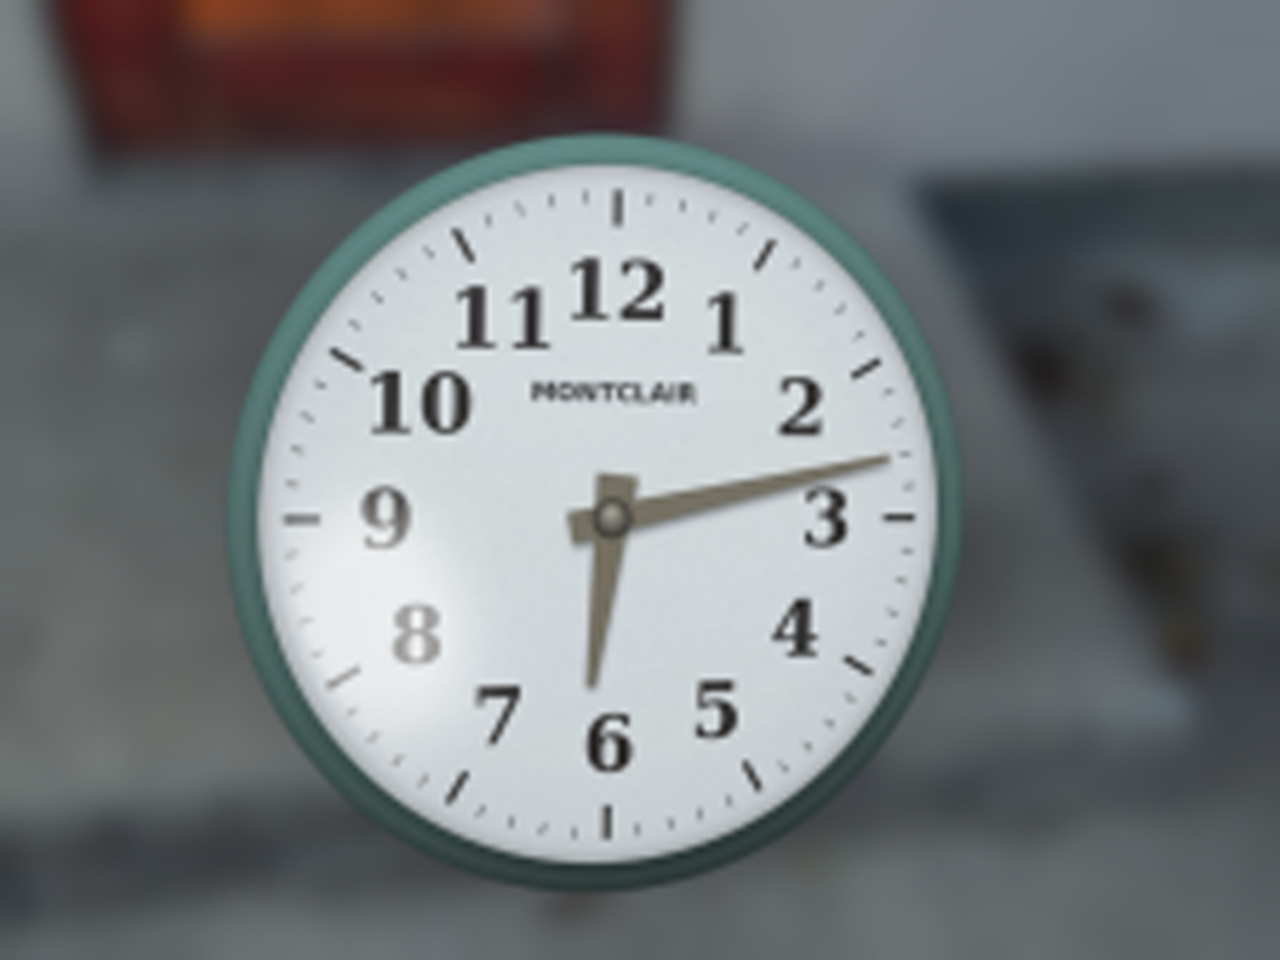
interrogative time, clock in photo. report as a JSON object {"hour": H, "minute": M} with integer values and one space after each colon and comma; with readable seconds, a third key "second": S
{"hour": 6, "minute": 13}
